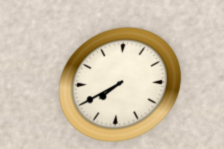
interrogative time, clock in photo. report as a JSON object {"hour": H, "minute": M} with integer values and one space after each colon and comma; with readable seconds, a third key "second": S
{"hour": 7, "minute": 40}
